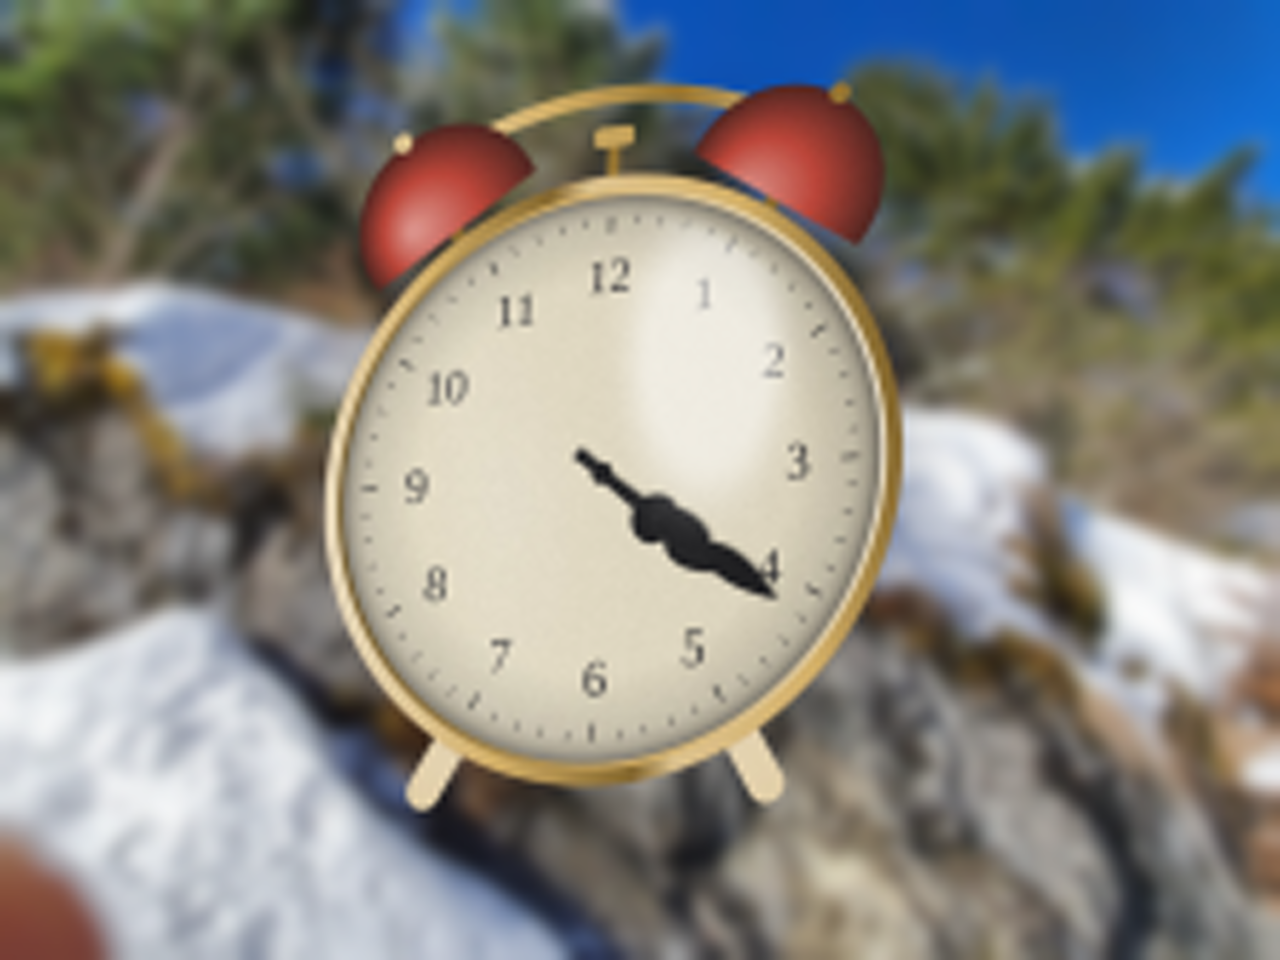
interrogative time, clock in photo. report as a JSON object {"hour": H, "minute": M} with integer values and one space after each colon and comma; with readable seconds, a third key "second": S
{"hour": 4, "minute": 21}
